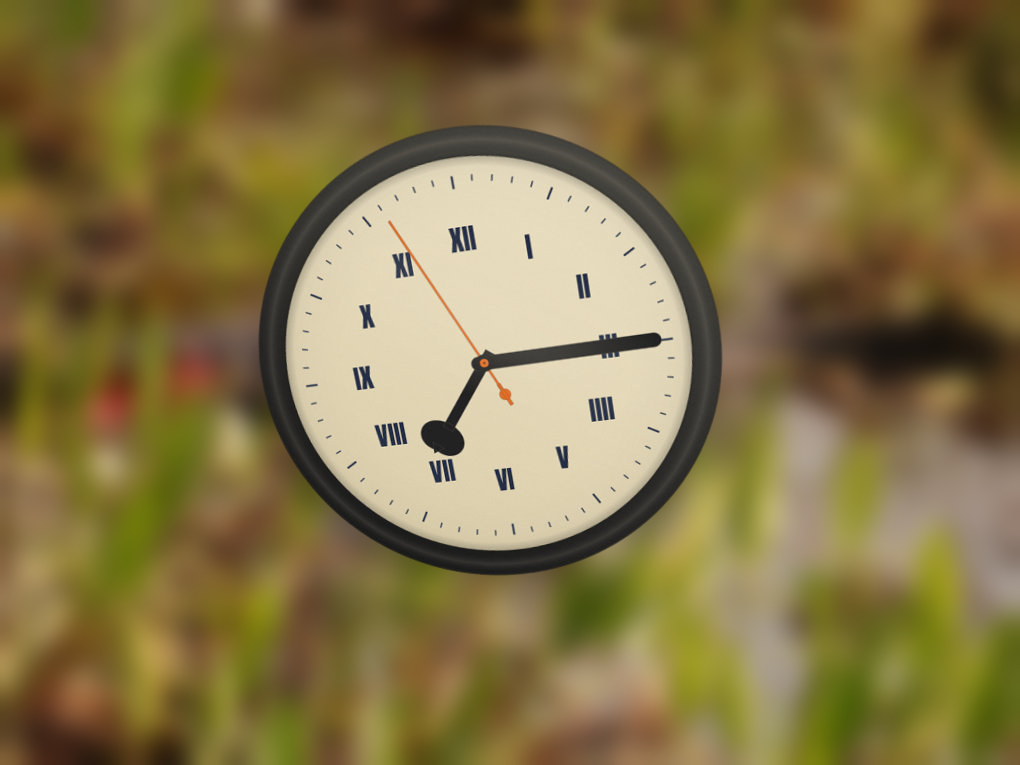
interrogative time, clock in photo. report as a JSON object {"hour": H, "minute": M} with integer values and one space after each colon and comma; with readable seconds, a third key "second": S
{"hour": 7, "minute": 14, "second": 56}
